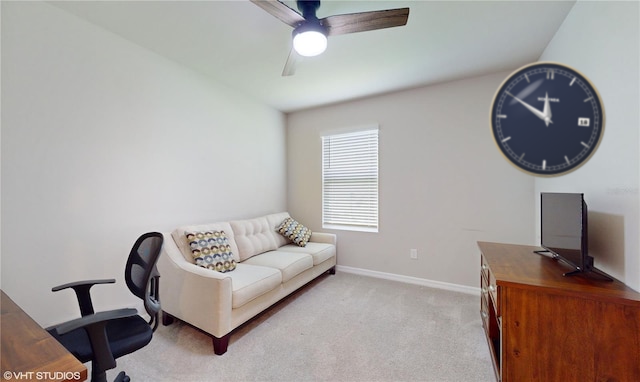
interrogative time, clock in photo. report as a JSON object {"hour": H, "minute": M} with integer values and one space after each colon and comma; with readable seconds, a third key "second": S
{"hour": 11, "minute": 50}
